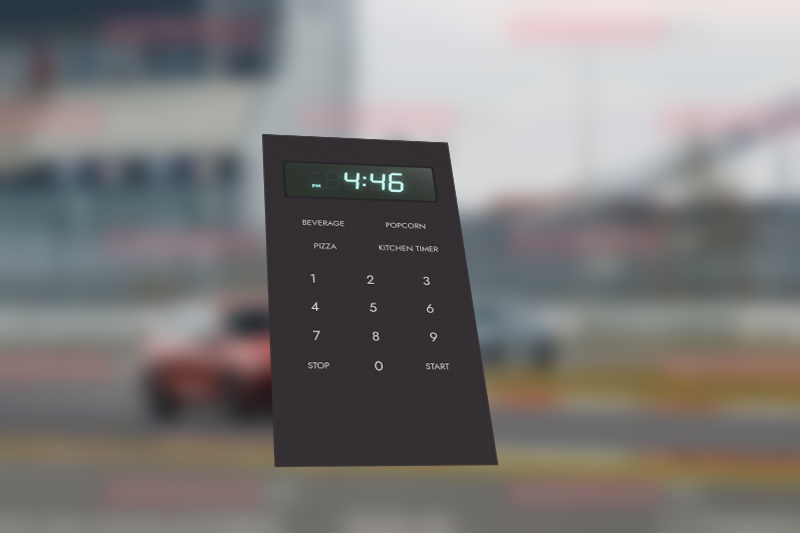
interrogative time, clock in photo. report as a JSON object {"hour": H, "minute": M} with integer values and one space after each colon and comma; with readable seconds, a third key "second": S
{"hour": 4, "minute": 46}
